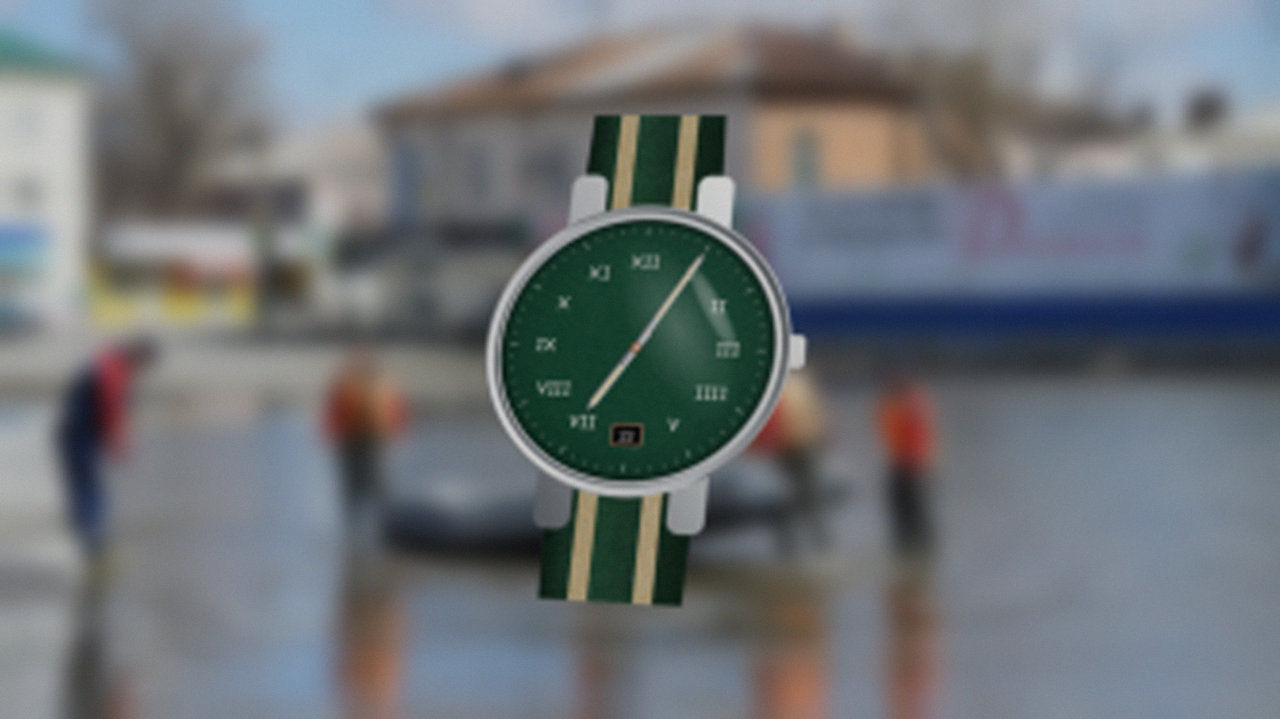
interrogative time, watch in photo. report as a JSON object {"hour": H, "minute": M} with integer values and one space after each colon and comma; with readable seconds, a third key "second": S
{"hour": 7, "minute": 5}
